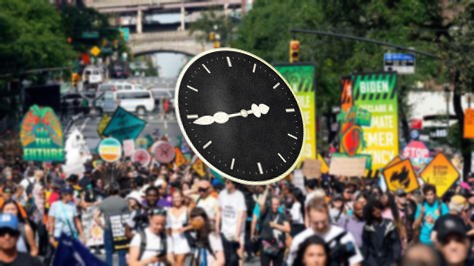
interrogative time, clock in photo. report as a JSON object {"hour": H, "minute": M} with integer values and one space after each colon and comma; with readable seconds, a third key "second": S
{"hour": 2, "minute": 44}
